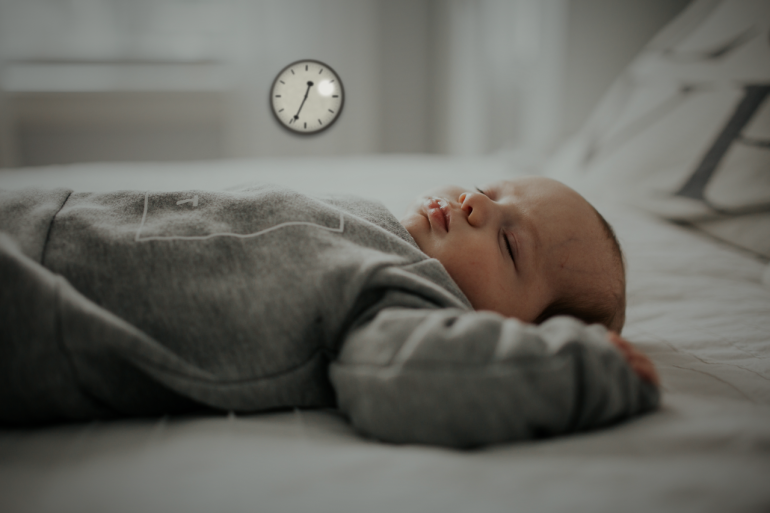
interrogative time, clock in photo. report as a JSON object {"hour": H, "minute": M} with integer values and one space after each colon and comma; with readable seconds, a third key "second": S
{"hour": 12, "minute": 34}
